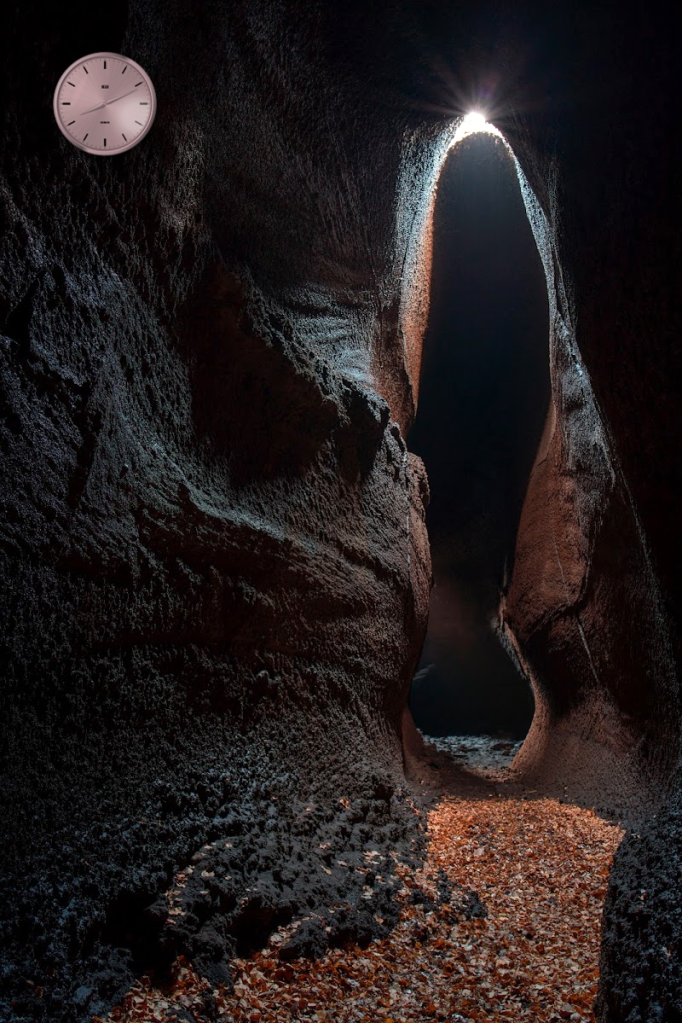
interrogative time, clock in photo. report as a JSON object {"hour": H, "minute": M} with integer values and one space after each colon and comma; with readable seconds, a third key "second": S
{"hour": 8, "minute": 11}
